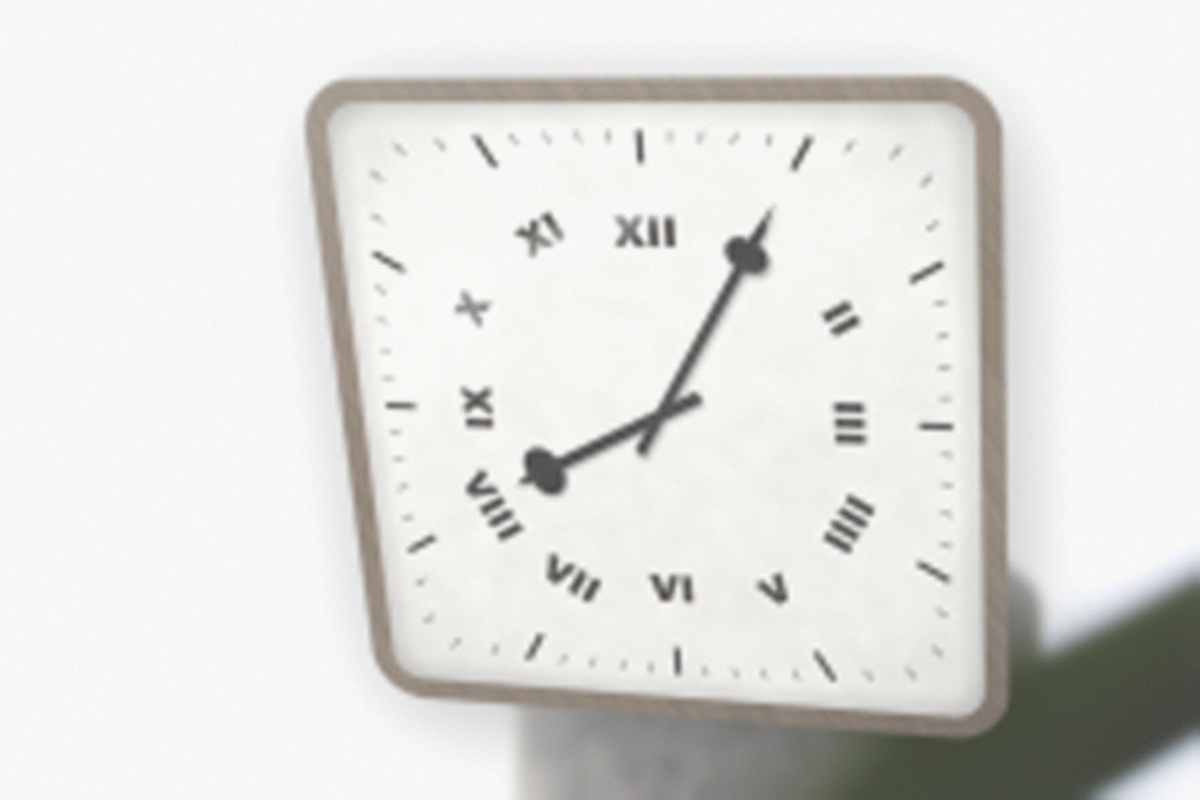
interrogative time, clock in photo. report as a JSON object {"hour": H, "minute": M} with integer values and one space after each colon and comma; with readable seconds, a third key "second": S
{"hour": 8, "minute": 5}
